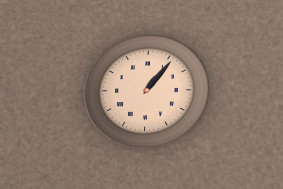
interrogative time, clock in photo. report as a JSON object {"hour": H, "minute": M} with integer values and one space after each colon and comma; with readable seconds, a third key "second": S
{"hour": 1, "minute": 6}
